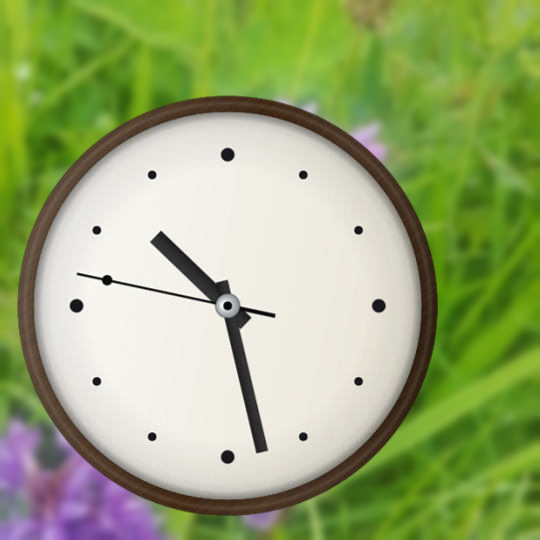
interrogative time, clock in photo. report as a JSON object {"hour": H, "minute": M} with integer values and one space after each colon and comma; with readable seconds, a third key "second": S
{"hour": 10, "minute": 27, "second": 47}
